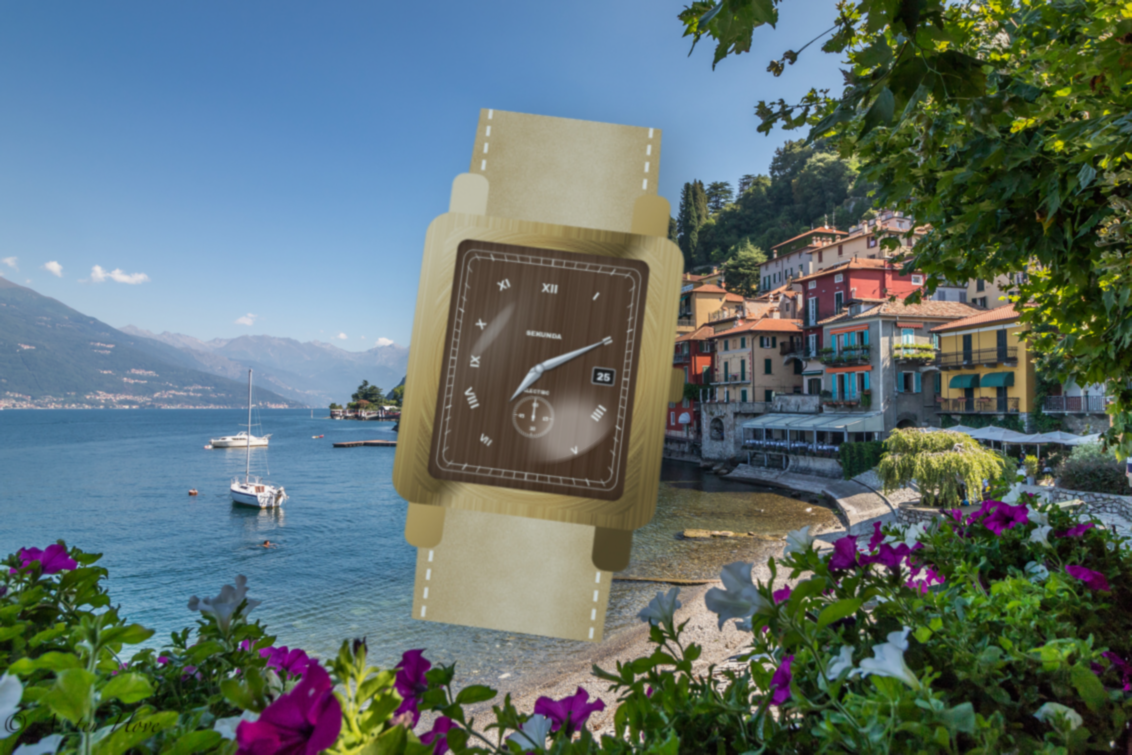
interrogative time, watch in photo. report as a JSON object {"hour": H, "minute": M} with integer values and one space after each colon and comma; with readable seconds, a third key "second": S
{"hour": 7, "minute": 10}
